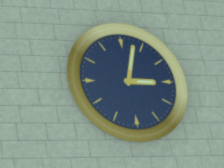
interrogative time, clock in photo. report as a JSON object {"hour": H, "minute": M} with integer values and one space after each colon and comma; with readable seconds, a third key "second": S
{"hour": 3, "minute": 3}
